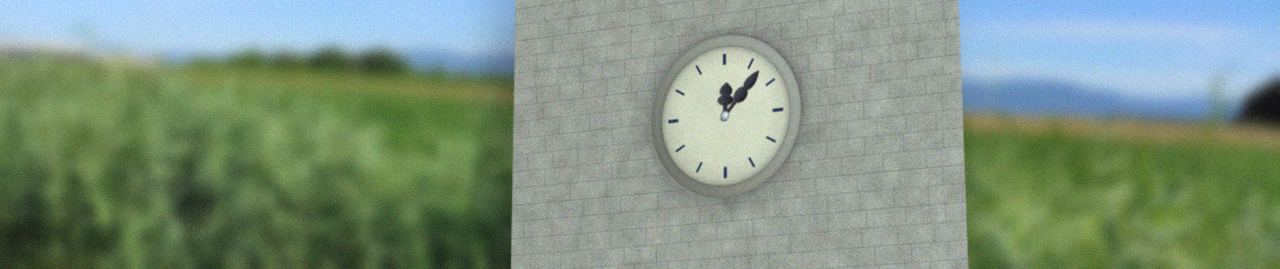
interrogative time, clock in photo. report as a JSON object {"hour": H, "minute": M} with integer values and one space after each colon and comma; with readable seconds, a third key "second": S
{"hour": 12, "minute": 7}
